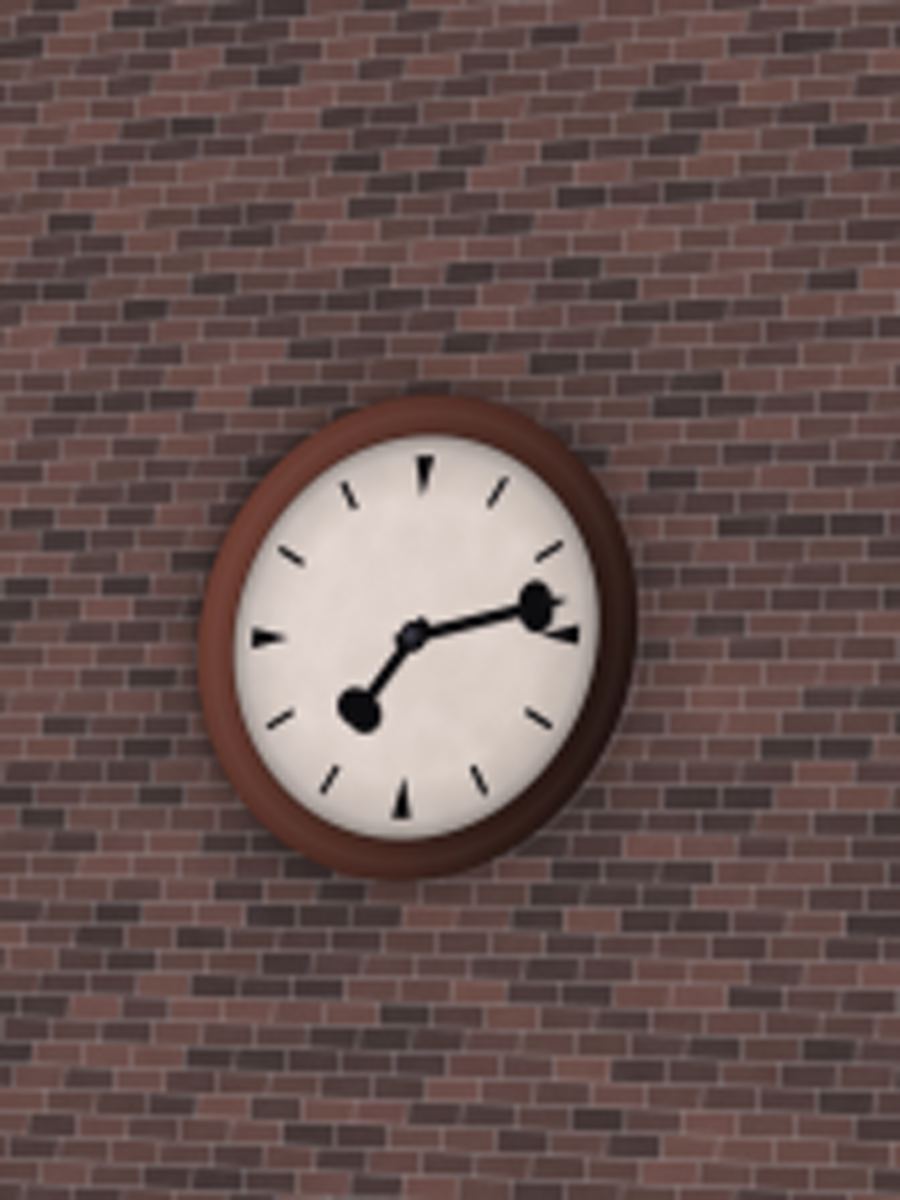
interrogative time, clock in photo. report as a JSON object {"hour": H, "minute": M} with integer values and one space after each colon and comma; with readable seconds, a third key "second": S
{"hour": 7, "minute": 13}
